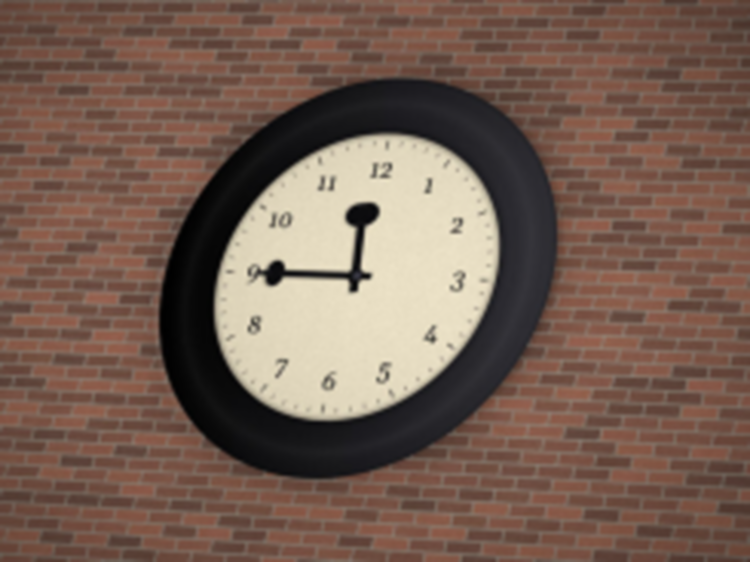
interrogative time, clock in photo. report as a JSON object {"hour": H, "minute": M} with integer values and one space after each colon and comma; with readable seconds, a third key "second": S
{"hour": 11, "minute": 45}
